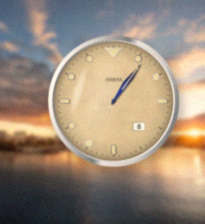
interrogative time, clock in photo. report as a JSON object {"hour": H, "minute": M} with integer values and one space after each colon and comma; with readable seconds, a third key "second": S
{"hour": 1, "minute": 6}
